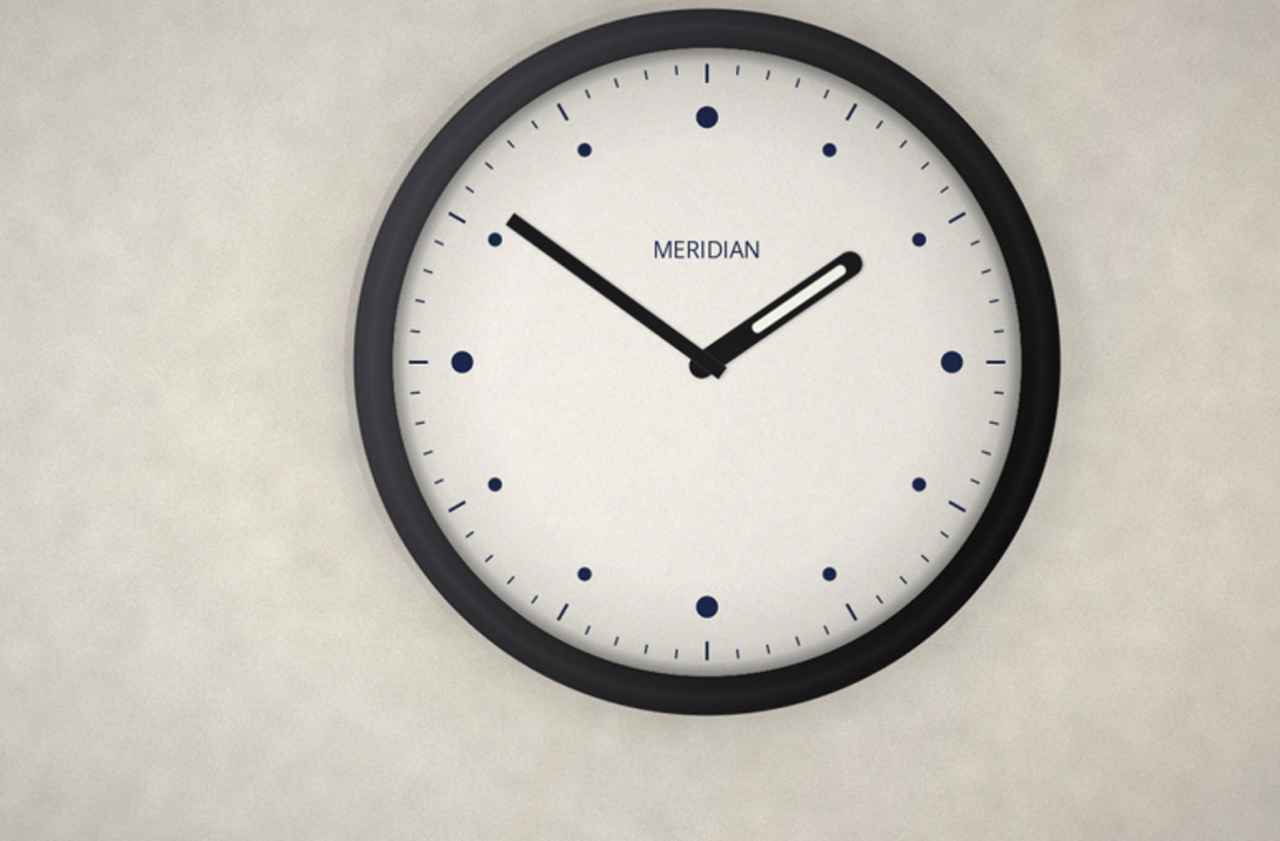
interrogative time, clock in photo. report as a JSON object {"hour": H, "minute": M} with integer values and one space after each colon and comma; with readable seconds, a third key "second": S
{"hour": 1, "minute": 51}
